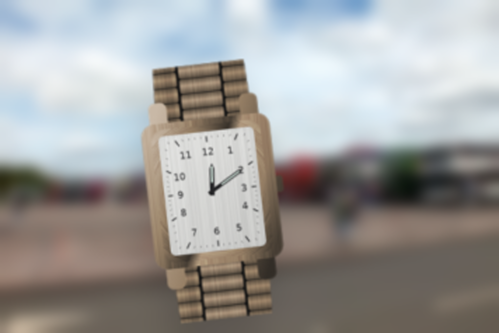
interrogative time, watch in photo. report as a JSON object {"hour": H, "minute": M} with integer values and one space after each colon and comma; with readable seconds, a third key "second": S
{"hour": 12, "minute": 10}
